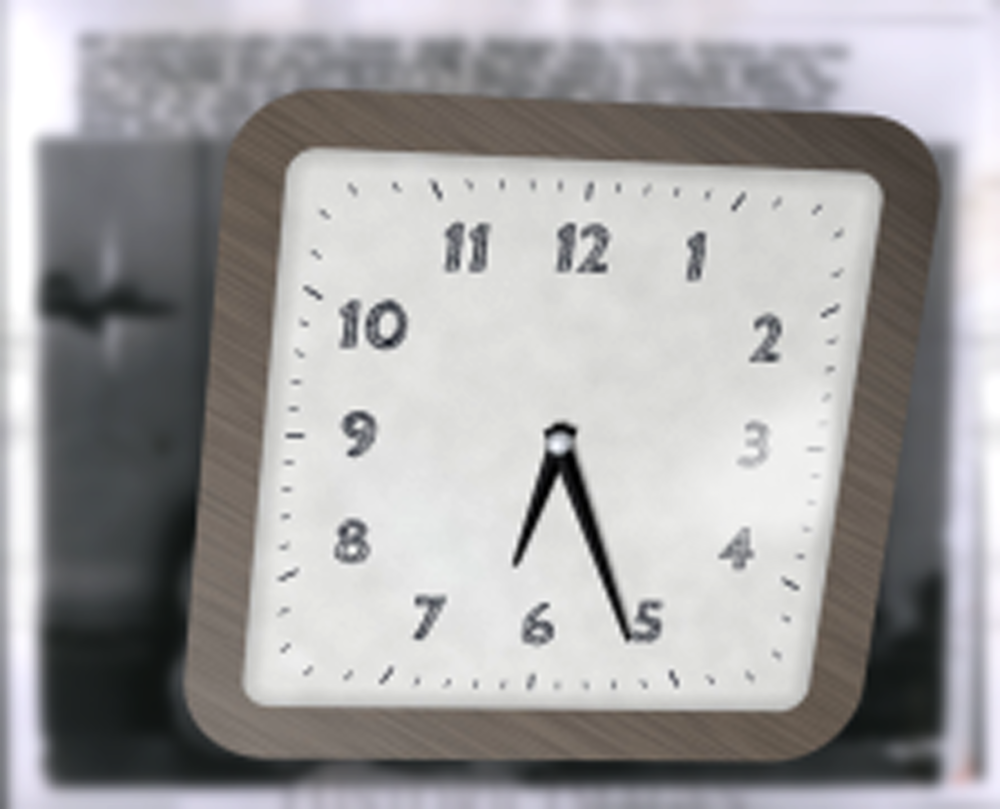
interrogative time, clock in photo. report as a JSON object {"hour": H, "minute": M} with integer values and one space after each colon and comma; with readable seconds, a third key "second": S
{"hour": 6, "minute": 26}
